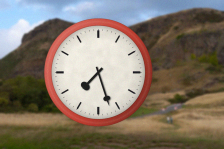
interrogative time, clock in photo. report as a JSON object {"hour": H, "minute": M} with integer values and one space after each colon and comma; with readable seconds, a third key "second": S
{"hour": 7, "minute": 27}
